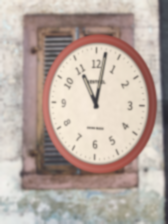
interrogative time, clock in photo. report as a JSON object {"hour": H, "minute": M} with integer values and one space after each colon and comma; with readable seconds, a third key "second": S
{"hour": 11, "minute": 2}
